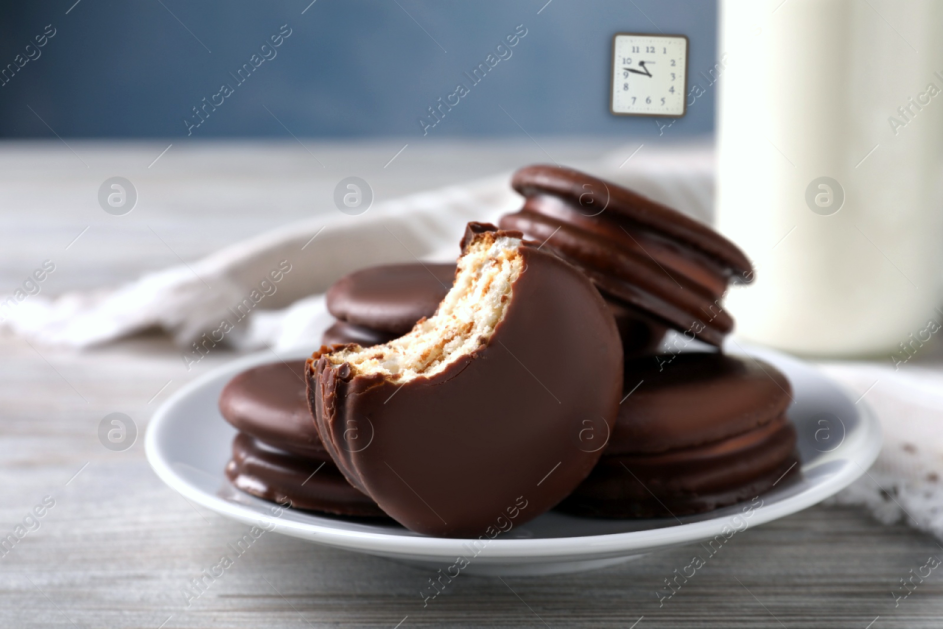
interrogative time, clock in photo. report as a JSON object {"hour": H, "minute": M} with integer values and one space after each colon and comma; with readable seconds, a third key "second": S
{"hour": 10, "minute": 47}
